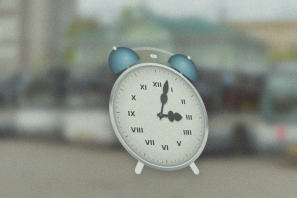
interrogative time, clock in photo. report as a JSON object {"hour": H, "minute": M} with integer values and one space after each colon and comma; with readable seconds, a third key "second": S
{"hour": 3, "minute": 3}
